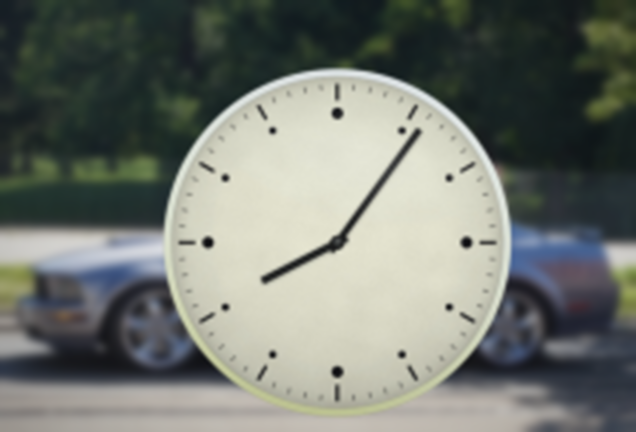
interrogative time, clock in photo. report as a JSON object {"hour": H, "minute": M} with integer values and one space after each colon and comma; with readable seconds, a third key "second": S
{"hour": 8, "minute": 6}
